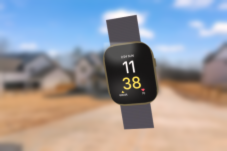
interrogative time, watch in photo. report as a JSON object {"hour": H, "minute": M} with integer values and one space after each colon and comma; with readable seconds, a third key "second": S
{"hour": 11, "minute": 38}
